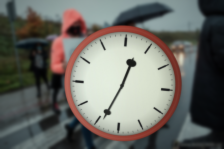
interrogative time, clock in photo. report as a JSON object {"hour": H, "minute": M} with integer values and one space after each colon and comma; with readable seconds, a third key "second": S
{"hour": 12, "minute": 34}
